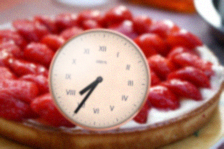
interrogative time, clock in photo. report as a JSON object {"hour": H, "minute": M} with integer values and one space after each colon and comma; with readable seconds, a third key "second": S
{"hour": 7, "minute": 35}
